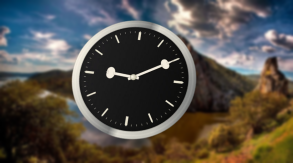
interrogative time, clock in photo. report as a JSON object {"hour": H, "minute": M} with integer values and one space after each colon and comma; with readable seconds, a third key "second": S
{"hour": 9, "minute": 10}
